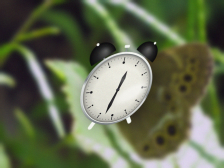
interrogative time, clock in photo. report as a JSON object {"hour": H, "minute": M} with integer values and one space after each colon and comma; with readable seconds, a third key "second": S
{"hour": 12, "minute": 33}
